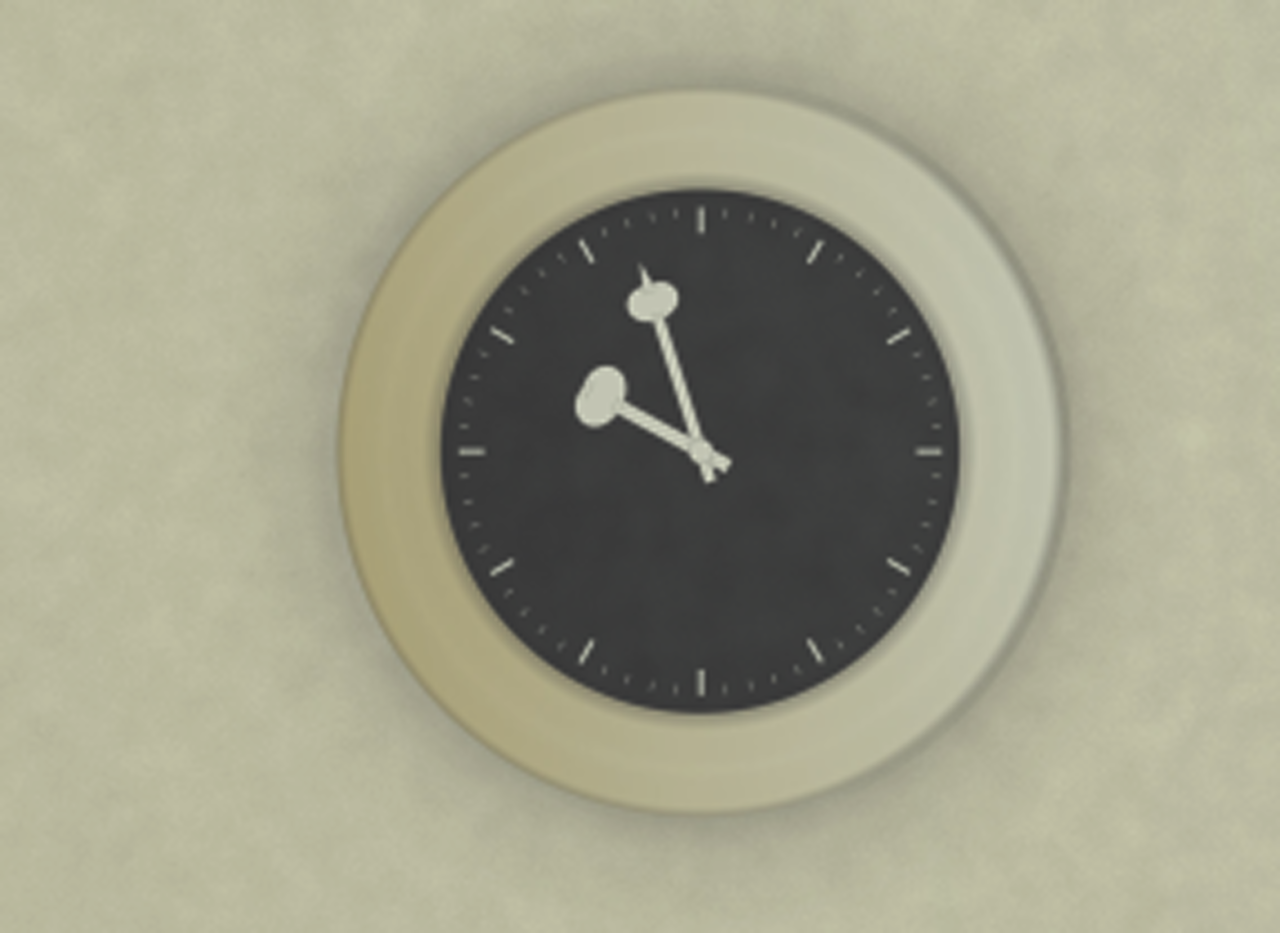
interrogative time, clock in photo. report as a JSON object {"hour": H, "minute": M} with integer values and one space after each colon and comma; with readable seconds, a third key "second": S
{"hour": 9, "minute": 57}
